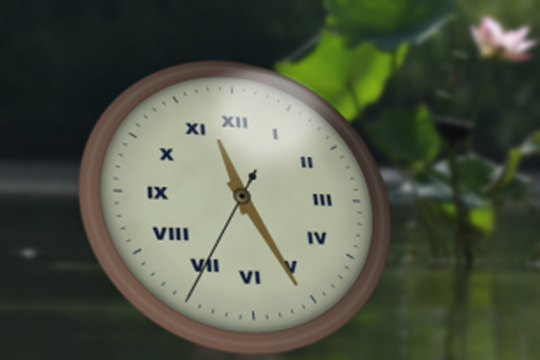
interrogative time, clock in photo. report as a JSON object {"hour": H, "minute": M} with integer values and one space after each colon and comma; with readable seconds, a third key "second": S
{"hour": 11, "minute": 25, "second": 35}
